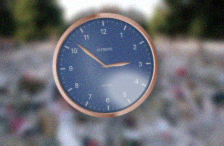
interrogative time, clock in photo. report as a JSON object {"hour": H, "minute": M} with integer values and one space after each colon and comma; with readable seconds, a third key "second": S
{"hour": 2, "minute": 52}
